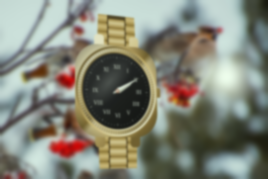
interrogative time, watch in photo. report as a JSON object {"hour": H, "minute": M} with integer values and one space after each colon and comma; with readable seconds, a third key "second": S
{"hour": 2, "minute": 10}
